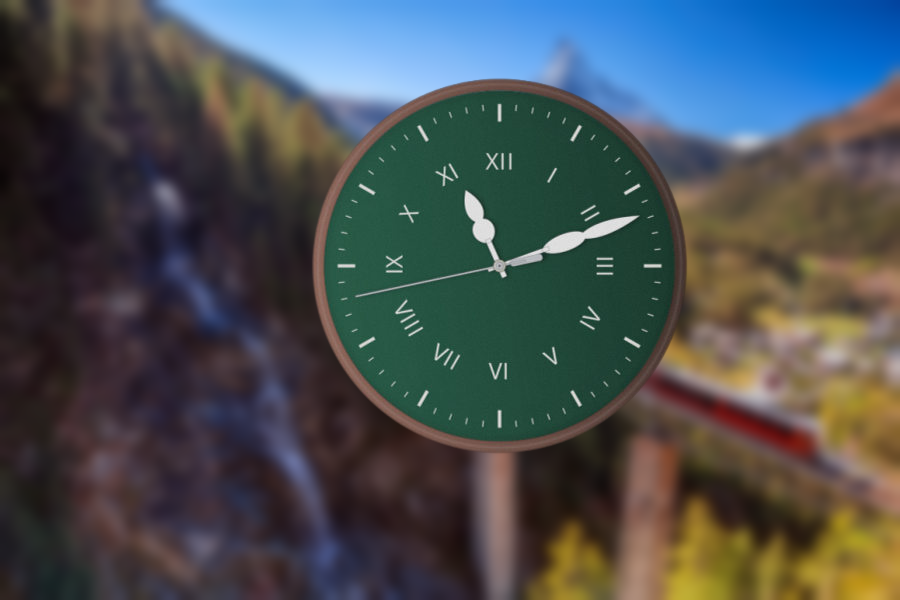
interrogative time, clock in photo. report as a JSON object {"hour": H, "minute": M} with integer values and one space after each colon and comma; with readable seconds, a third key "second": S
{"hour": 11, "minute": 11, "second": 43}
